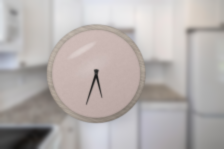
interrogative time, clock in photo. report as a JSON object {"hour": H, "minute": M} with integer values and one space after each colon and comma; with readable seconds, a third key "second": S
{"hour": 5, "minute": 33}
